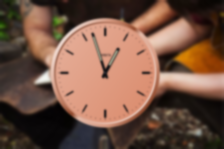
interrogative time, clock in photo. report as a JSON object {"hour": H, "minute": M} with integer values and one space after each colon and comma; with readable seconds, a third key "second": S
{"hour": 12, "minute": 57}
